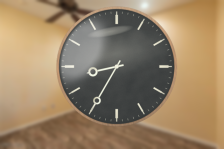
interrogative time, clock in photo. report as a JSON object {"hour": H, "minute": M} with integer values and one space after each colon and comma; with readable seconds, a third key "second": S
{"hour": 8, "minute": 35}
